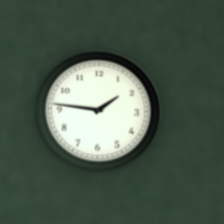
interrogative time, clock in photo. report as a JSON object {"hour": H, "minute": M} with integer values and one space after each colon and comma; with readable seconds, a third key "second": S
{"hour": 1, "minute": 46}
